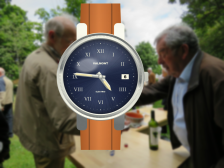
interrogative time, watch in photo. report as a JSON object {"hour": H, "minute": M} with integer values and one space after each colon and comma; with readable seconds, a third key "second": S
{"hour": 4, "minute": 46}
